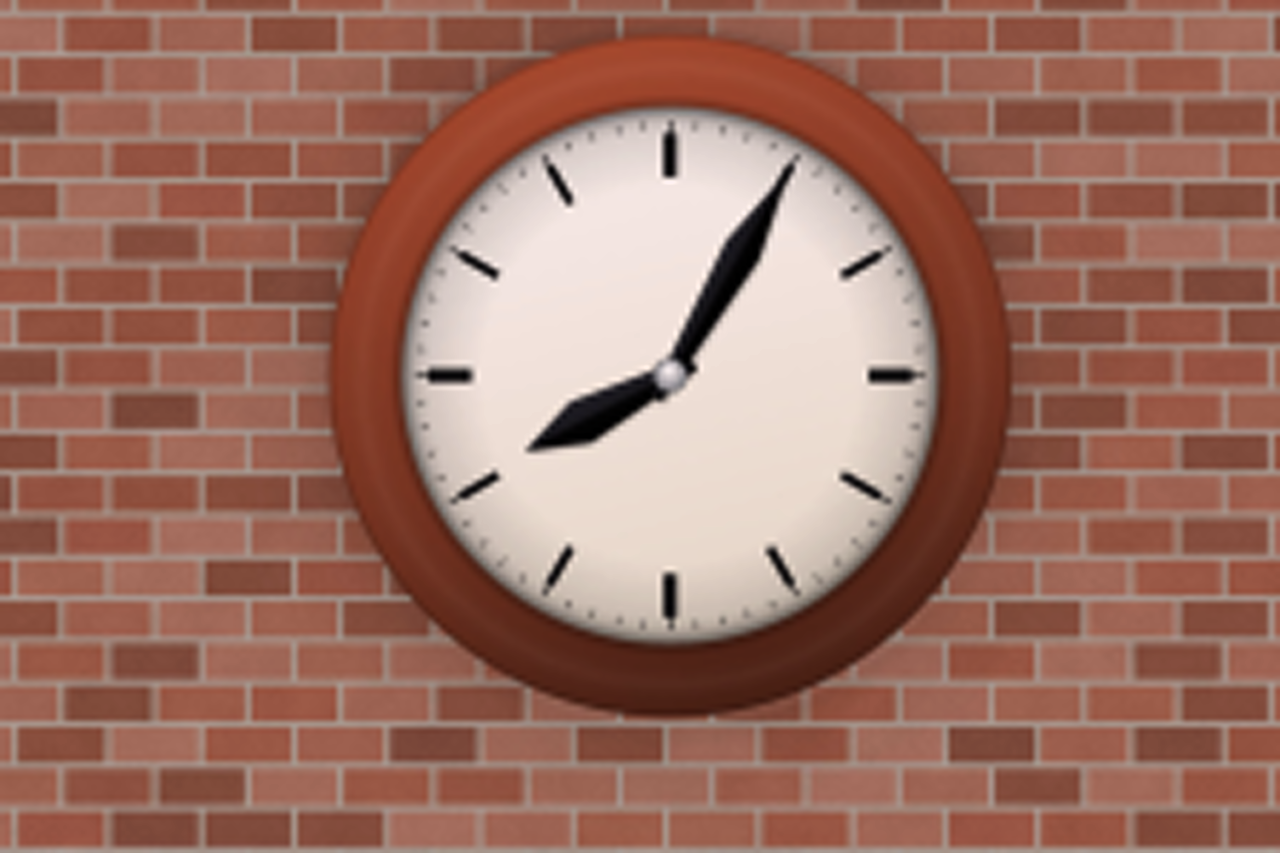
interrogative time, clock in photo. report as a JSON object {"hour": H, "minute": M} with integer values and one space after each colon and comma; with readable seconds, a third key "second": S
{"hour": 8, "minute": 5}
